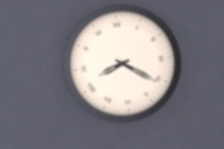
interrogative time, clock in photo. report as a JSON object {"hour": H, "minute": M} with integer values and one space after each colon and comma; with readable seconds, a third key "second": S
{"hour": 8, "minute": 21}
